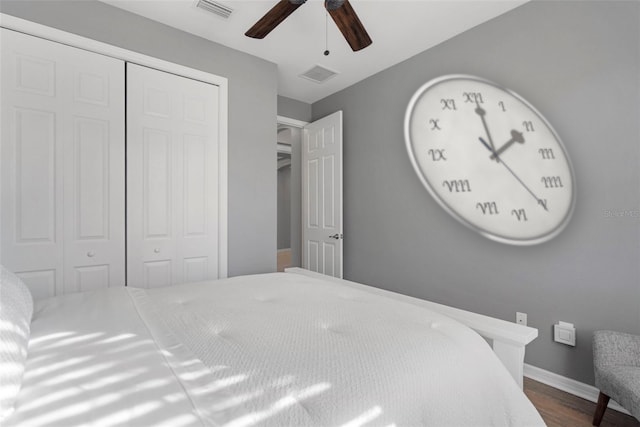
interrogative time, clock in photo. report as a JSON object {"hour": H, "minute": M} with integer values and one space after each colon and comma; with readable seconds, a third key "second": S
{"hour": 2, "minute": 0, "second": 25}
